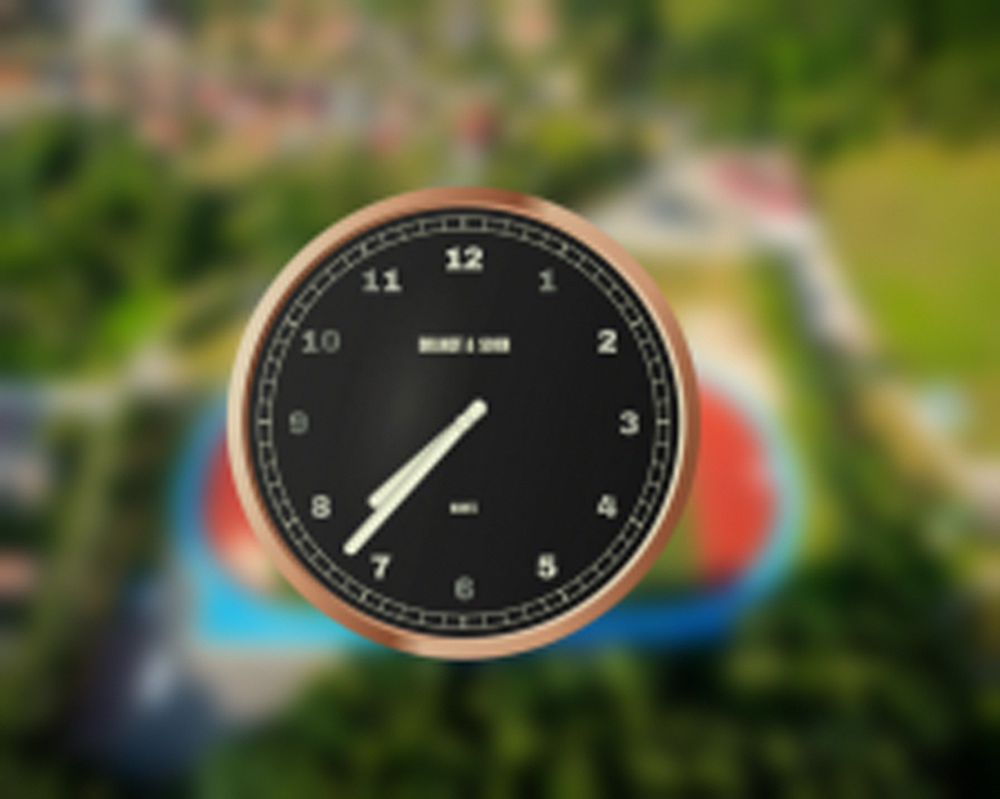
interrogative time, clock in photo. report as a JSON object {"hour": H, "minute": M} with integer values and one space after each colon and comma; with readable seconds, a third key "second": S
{"hour": 7, "minute": 37}
